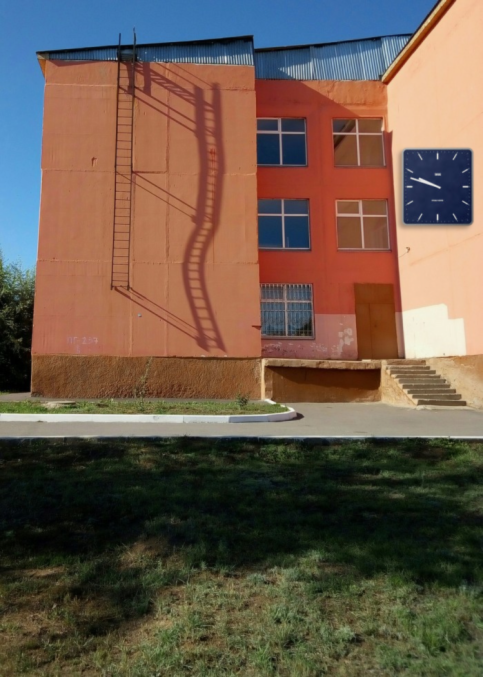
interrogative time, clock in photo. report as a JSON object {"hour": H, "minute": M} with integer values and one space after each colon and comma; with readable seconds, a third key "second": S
{"hour": 9, "minute": 48}
